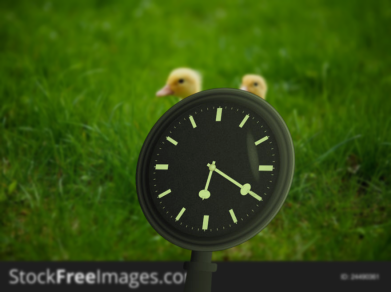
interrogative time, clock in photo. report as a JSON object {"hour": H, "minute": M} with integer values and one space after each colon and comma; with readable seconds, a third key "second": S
{"hour": 6, "minute": 20}
